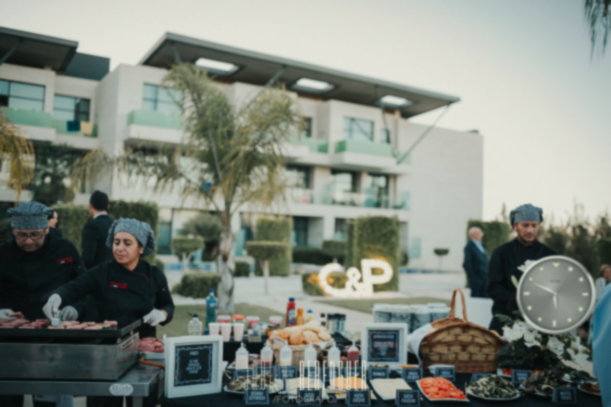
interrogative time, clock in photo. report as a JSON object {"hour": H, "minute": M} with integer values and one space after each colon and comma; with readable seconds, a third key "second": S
{"hour": 5, "minute": 49}
